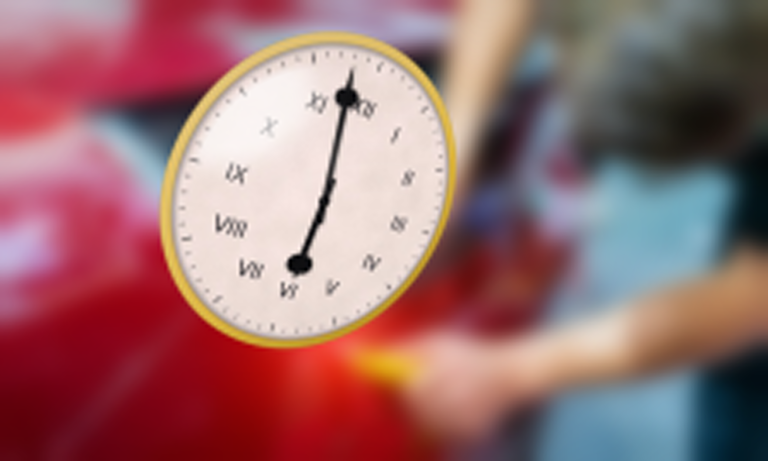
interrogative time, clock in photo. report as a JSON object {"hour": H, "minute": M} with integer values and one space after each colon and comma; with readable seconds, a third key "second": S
{"hour": 5, "minute": 58}
